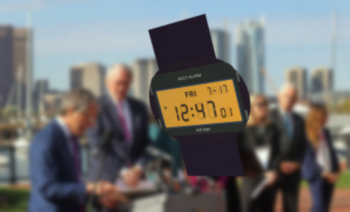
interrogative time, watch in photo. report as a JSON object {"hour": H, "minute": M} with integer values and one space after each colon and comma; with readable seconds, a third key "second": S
{"hour": 12, "minute": 47}
